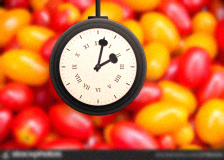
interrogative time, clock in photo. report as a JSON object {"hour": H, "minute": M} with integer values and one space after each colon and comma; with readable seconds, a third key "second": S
{"hour": 2, "minute": 2}
